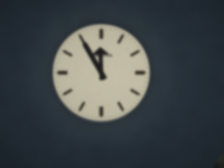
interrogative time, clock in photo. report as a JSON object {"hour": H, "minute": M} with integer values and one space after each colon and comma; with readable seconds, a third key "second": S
{"hour": 11, "minute": 55}
